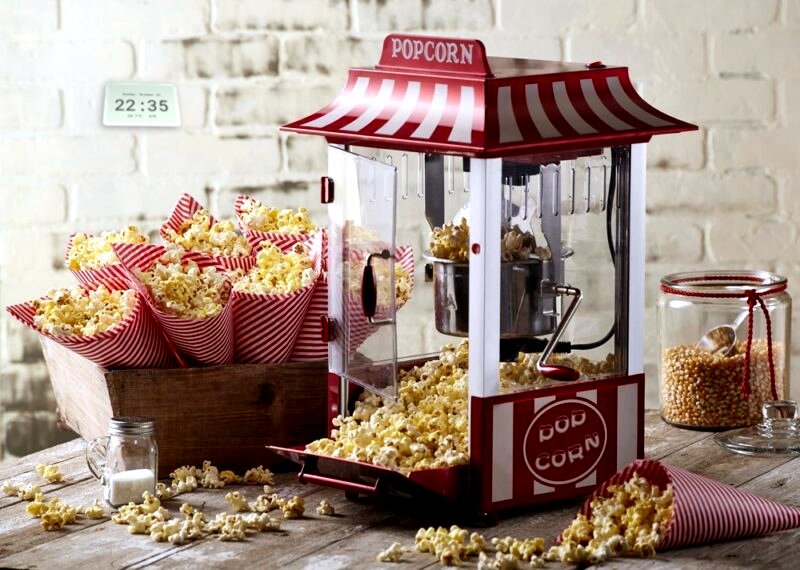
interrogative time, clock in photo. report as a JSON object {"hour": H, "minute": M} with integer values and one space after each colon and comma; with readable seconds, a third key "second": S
{"hour": 22, "minute": 35}
